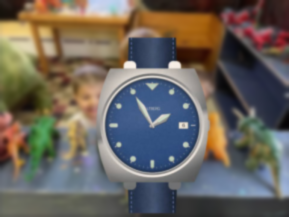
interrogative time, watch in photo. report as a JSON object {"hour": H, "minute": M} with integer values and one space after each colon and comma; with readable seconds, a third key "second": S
{"hour": 1, "minute": 55}
